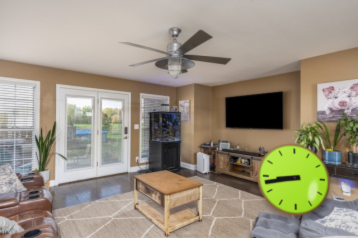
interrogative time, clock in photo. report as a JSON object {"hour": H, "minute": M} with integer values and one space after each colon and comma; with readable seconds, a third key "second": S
{"hour": 8, "minute": 43}
